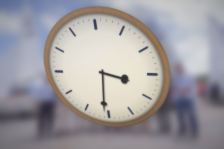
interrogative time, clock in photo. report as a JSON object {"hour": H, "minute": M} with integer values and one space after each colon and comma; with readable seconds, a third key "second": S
{"hour": 3, "minute": 31}
